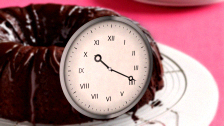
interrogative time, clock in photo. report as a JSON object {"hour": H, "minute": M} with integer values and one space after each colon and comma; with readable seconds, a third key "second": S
{"hour": 10, "minute": 19}
